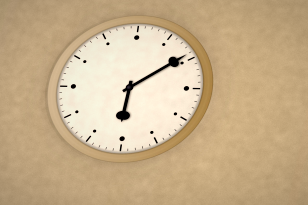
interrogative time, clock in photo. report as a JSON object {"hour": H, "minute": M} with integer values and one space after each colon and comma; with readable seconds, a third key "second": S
{"hour": 6, "minute": 9}
